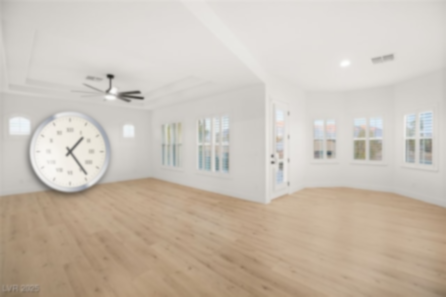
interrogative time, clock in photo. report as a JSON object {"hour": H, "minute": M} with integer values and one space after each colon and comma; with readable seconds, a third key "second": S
{"hour": 1, "minute": 24}
